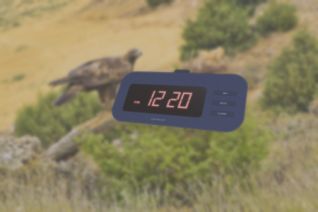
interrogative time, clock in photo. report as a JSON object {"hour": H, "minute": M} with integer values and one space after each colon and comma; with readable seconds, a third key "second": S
{"hour": 12, "minute": 20}
